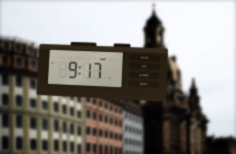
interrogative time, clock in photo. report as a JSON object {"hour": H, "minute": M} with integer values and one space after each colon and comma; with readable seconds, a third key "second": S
{"hour": 9, "minute": 17}
